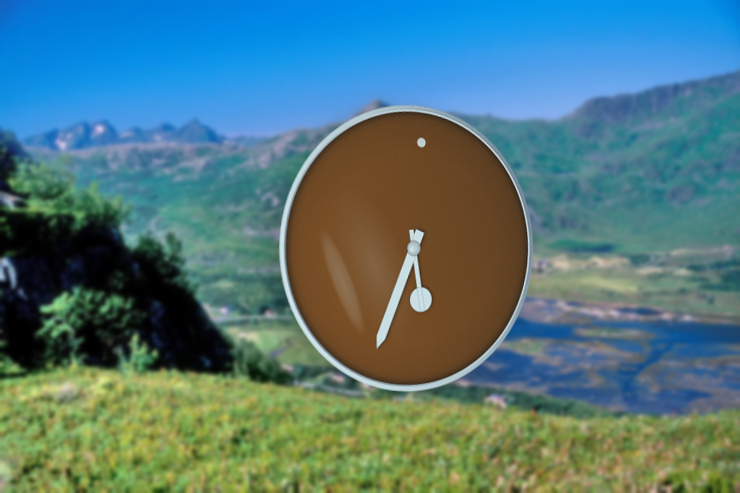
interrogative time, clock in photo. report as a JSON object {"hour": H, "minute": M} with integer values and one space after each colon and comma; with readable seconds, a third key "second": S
{"hour": 5, "minute": 33}
